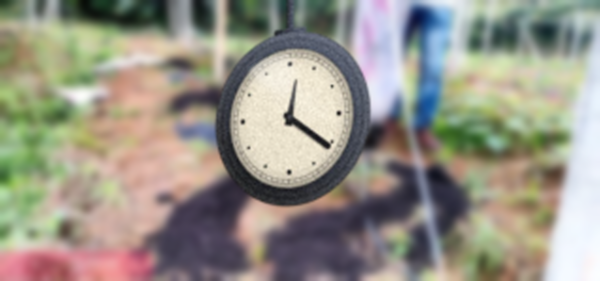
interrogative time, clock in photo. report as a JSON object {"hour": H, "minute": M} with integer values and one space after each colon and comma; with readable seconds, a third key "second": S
{"hour": 12, "minute": 21}
